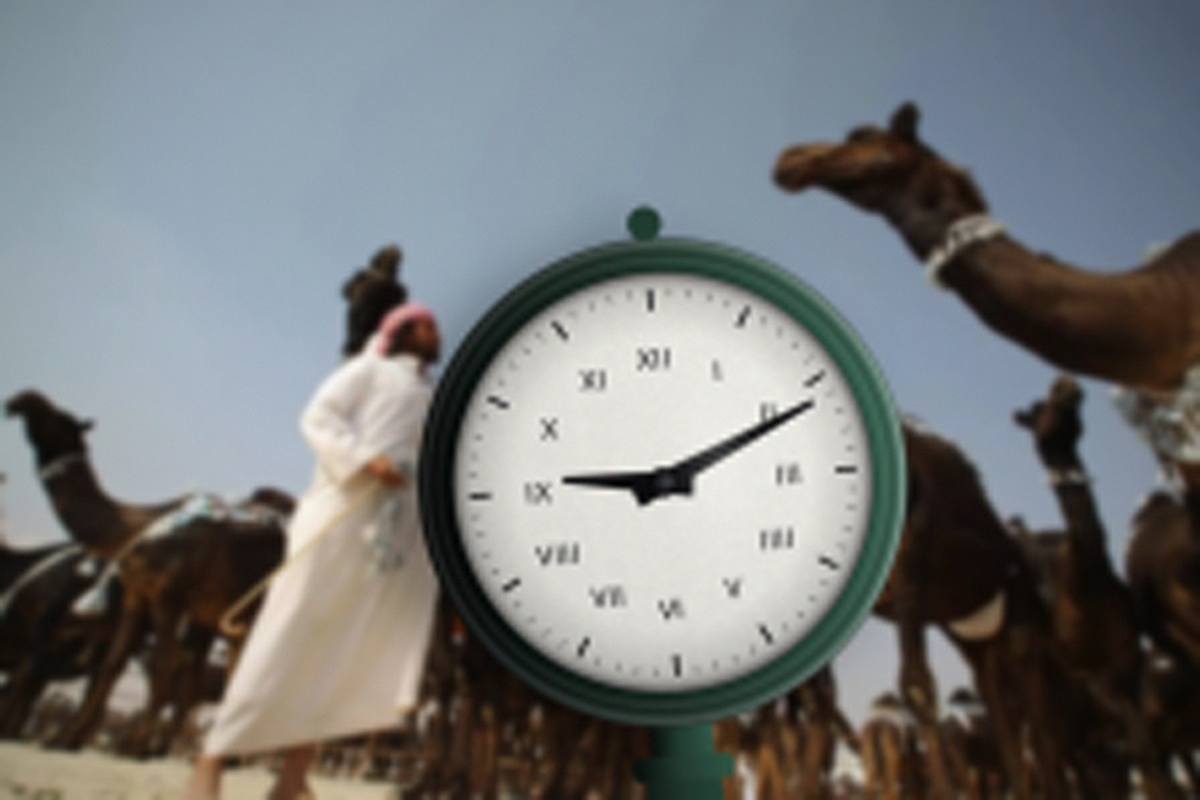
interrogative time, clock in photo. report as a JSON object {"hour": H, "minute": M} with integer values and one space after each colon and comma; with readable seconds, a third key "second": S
{"hour": 9, "minute": 11}
